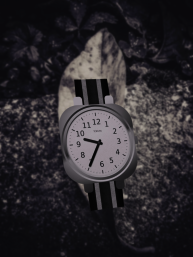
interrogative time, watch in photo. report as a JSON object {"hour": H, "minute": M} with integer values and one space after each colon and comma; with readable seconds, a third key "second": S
{"hour": 9, "minute": 35}
